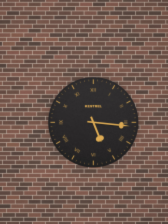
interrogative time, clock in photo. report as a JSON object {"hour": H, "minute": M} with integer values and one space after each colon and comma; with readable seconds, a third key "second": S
{"hour": 5, "minute": 16}
